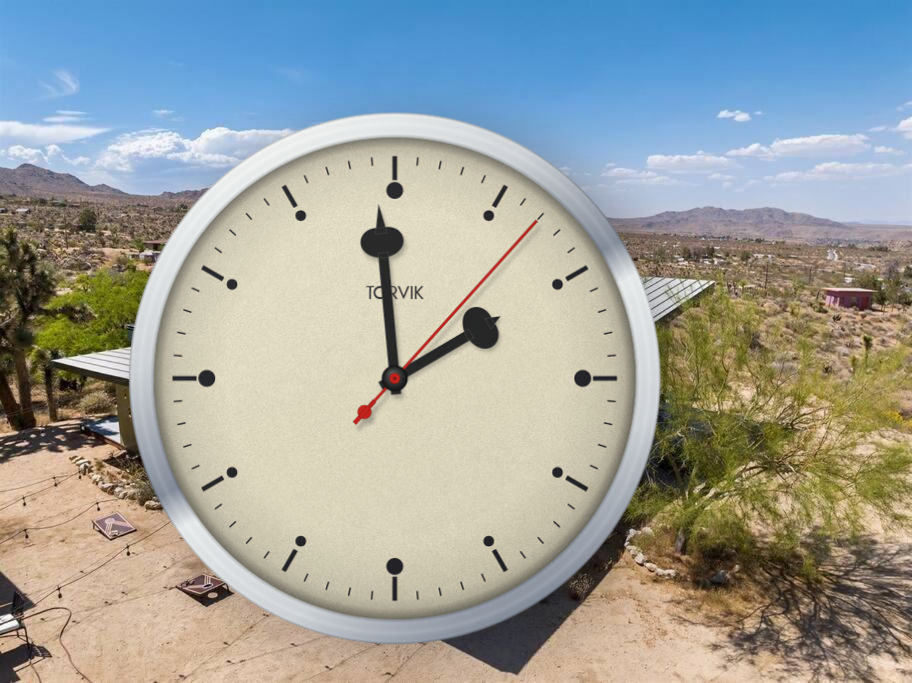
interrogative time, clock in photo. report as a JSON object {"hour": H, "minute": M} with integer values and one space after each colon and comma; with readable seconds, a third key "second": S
{"hour": 1, "minute": 59, "second": 7}
